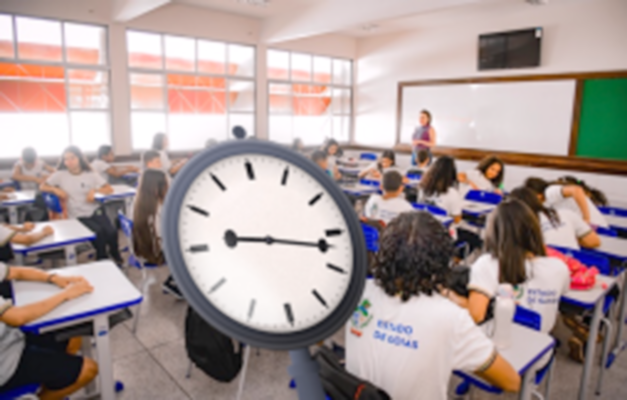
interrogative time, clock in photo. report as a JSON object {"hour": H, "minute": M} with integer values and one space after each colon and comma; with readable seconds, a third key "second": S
{"hour": 9, "minute": 17}
